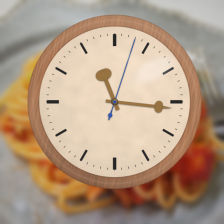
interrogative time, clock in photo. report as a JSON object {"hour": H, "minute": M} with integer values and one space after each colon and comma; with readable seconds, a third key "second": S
{"hour": 11, "minute": 16, "second": 3}
